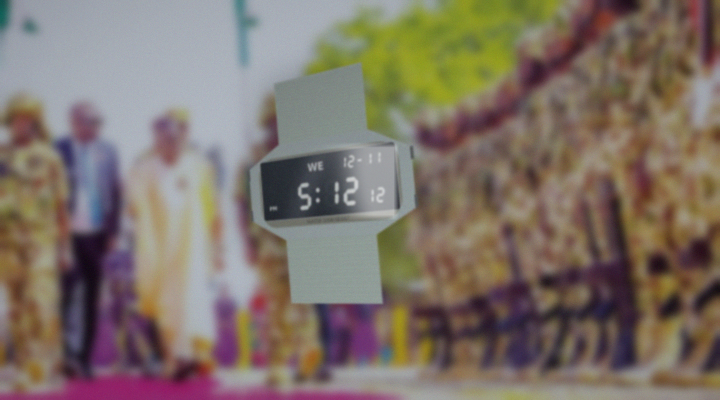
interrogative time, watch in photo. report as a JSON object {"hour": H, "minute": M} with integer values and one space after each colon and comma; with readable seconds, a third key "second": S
{"hour": 5, "minute": 12, "second": 12}
